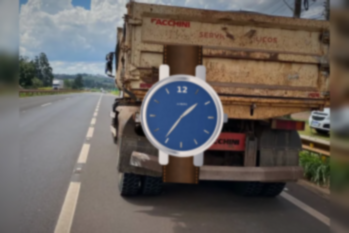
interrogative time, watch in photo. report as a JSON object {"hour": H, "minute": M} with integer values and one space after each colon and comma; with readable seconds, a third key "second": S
{"hour": 1, "minute": 36}
